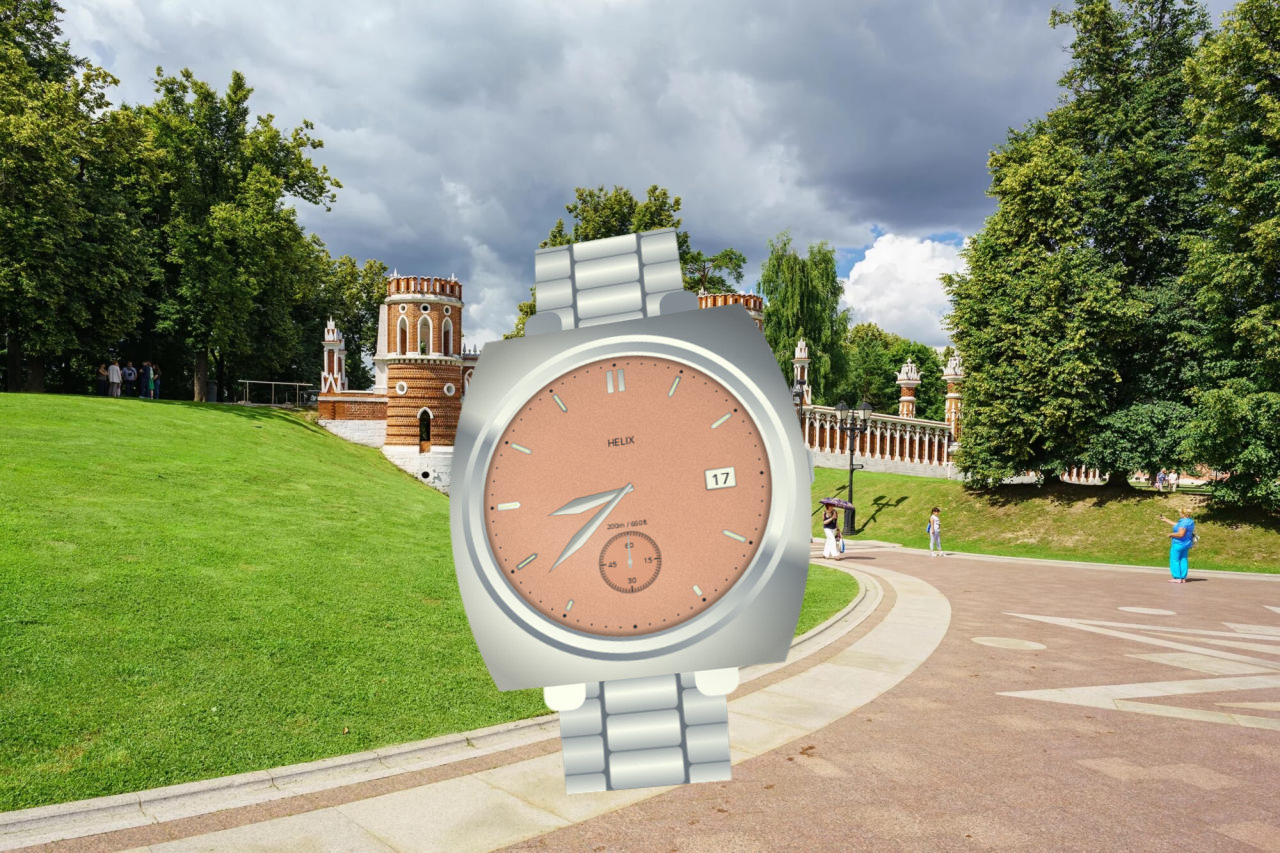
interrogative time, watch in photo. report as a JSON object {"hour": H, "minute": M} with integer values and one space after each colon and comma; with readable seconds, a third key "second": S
{"hour": 8, "minute": 38}
